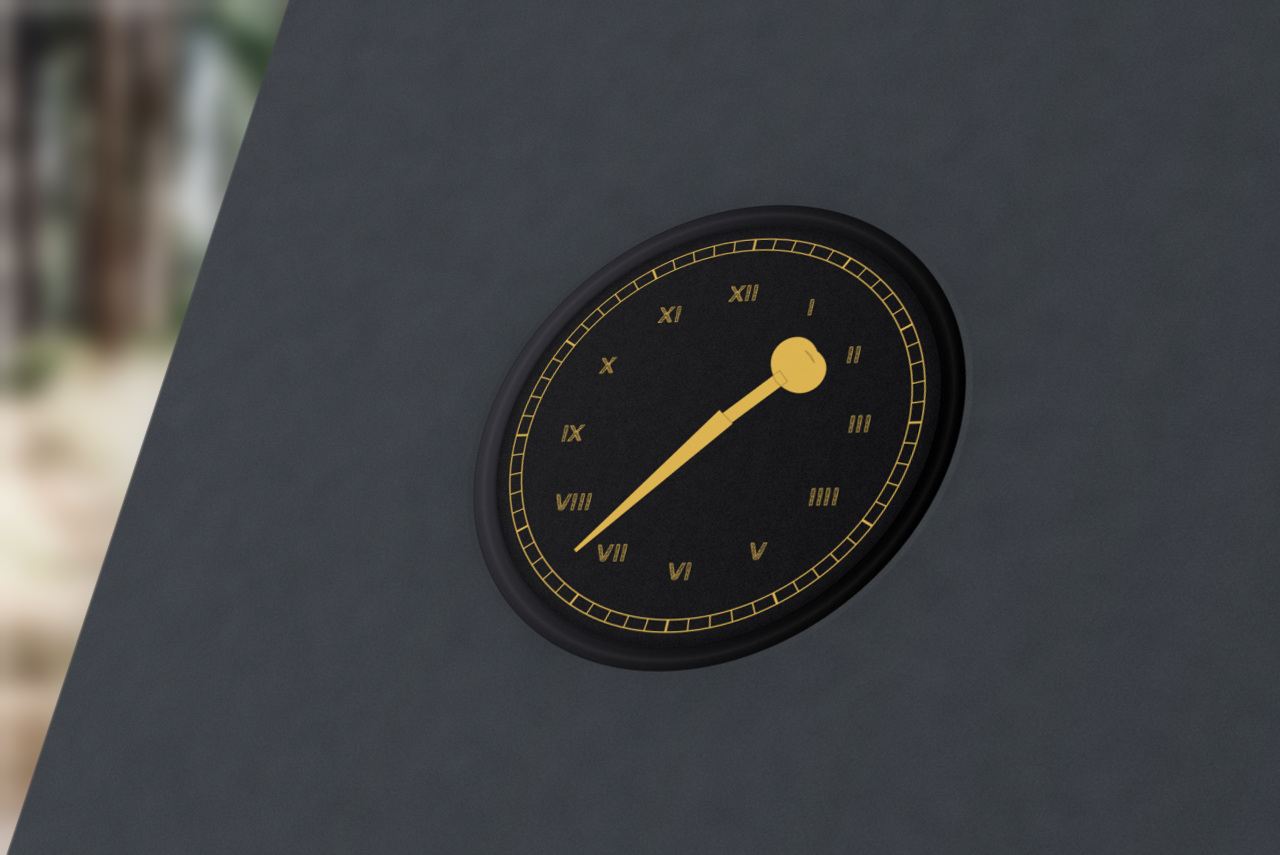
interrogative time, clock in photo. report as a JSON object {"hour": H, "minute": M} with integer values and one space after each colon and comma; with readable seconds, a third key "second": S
{"hour": 1, "minute": 37}
